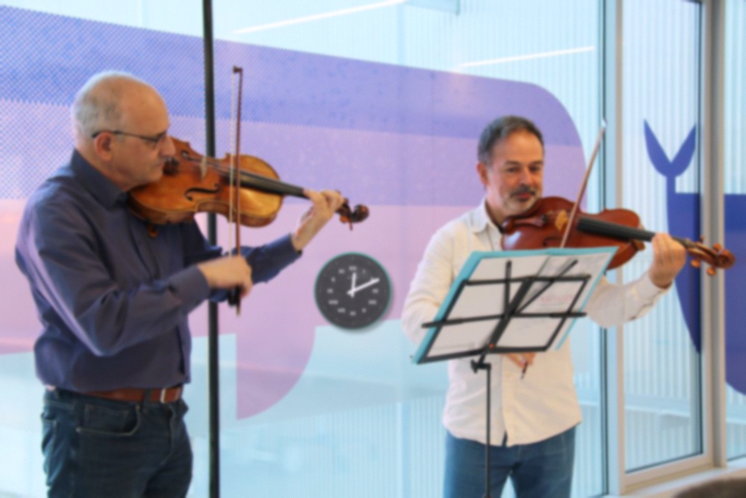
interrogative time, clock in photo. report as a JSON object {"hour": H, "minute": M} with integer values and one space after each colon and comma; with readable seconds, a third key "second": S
{"hour": 12, "minute": 11}
